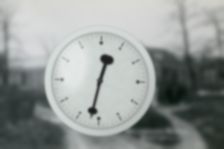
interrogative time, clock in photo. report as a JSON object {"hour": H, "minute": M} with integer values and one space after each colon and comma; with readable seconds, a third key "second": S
{"hour": 12, "minute": 32}
